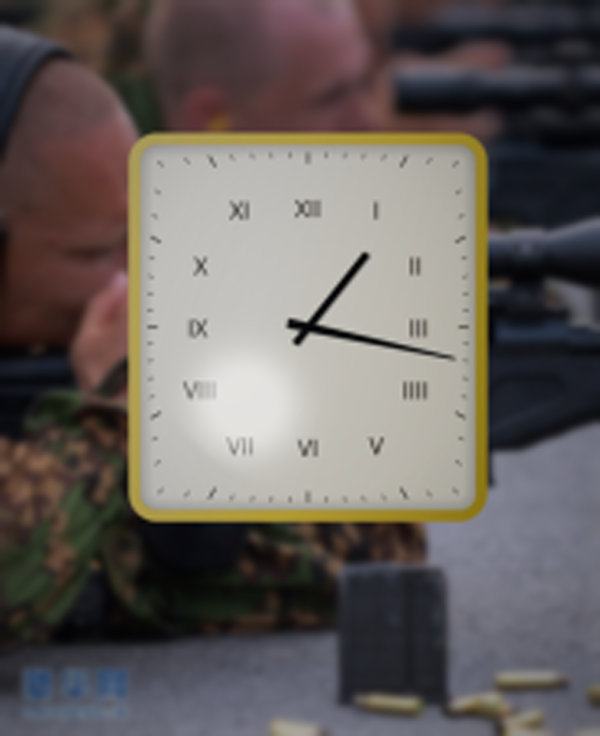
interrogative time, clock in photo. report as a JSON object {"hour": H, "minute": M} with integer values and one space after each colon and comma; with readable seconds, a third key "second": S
{"hour": 1, "minute": 17}
